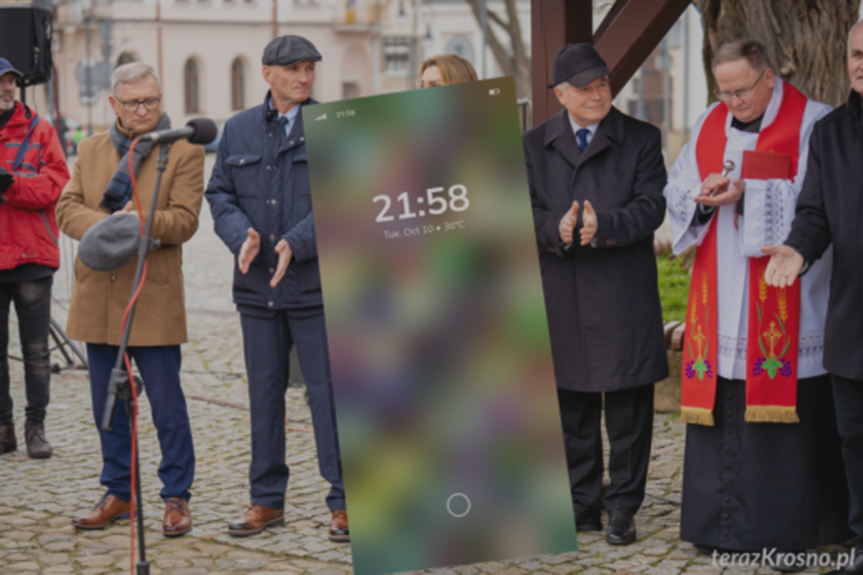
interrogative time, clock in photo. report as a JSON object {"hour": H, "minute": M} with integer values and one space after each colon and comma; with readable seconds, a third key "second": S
{"hour": 21, "minute": 58}
